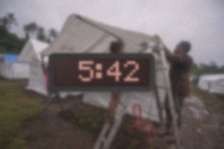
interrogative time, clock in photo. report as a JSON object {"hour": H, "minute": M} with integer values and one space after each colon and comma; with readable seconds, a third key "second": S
{"hour": 5, "minute": 42}
